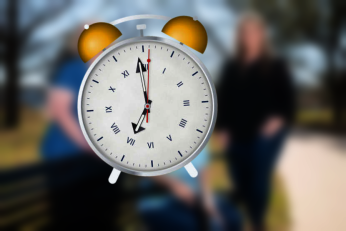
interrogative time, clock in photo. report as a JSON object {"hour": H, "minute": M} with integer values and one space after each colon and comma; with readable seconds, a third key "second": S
{"hour": 6, "minute": 59, "second": 1}
